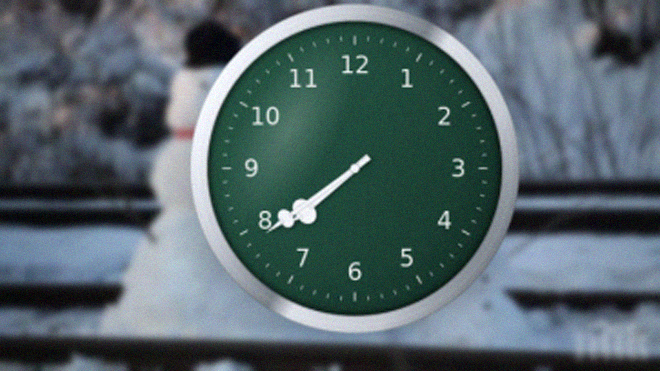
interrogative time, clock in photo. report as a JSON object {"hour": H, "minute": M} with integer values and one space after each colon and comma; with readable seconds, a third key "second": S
{"hour": 7, "minute": 39}
